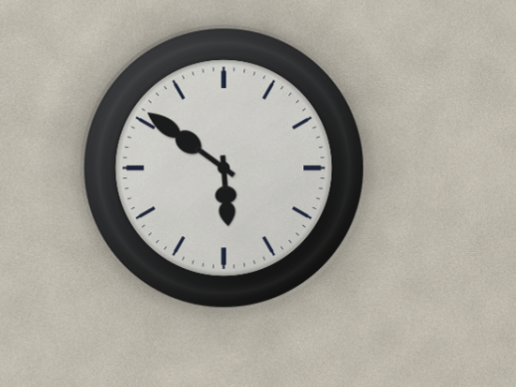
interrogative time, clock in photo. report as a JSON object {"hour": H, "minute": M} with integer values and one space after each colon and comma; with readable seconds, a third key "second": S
{"hour": 5, "minute": 51}
